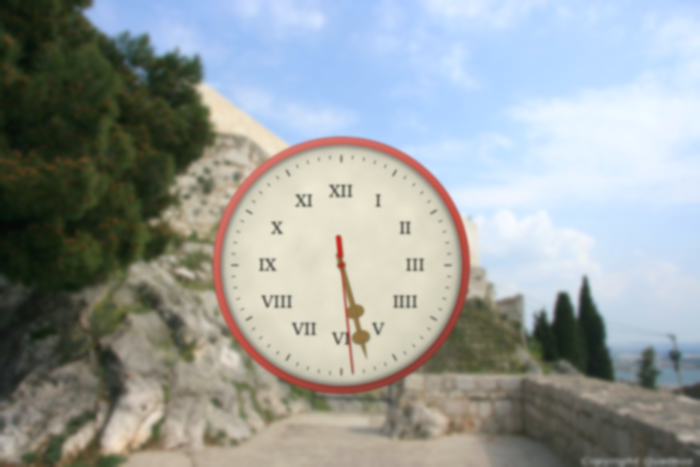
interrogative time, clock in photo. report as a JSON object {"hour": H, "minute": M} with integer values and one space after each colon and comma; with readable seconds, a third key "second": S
{"hour": 5, "minute": 27, "second": 29}
